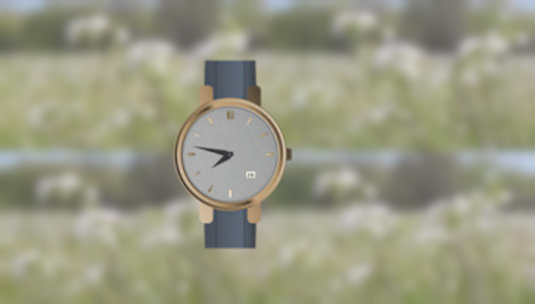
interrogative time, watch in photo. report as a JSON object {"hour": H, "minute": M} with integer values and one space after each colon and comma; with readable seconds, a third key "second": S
{"hour": 7, "minute": 47}
